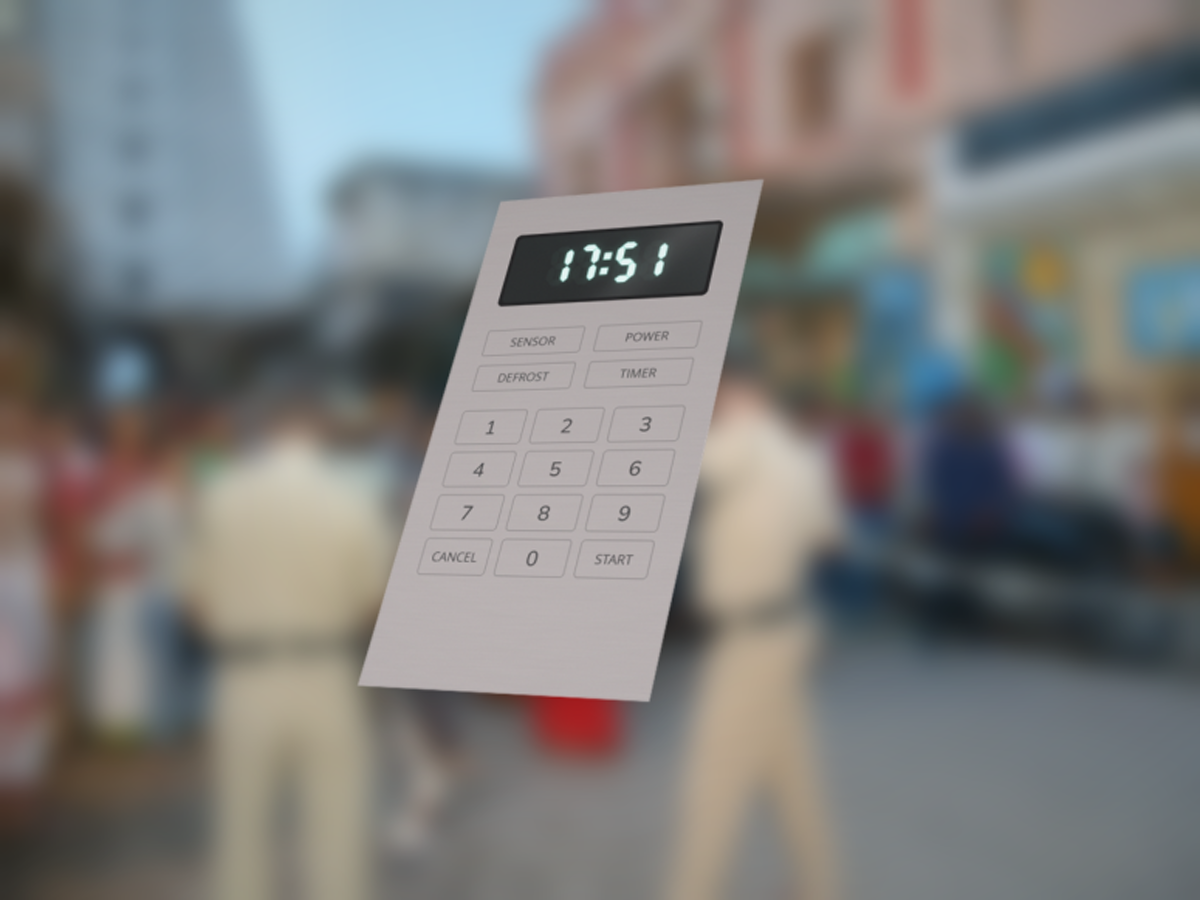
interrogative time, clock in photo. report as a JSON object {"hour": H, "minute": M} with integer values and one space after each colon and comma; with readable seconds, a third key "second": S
{"hour": 17, "minute": 51}
